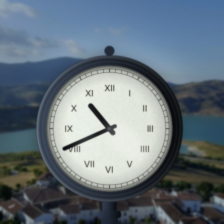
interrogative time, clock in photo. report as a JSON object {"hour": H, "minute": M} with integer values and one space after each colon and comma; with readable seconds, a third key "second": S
{"hour": 10, "minute": 41}
